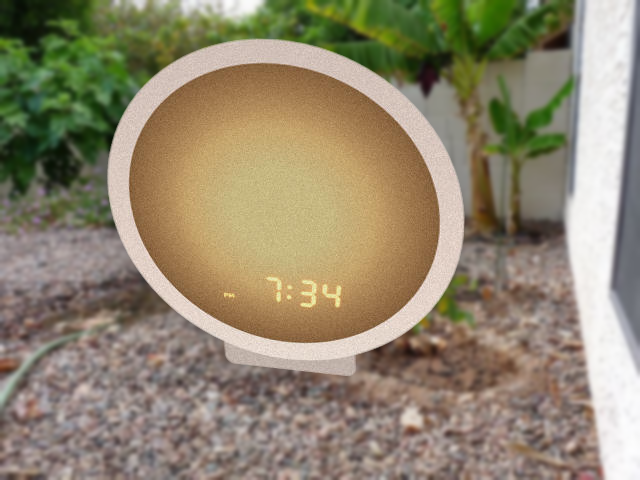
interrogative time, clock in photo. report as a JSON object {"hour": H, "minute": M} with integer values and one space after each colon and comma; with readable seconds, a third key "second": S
{"hour": 7, "minute": 34}
